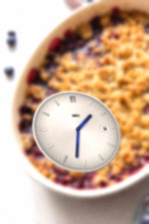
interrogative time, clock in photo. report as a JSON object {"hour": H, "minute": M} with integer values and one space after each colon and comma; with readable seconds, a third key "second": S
{"hour": 1, "minute": 32}
